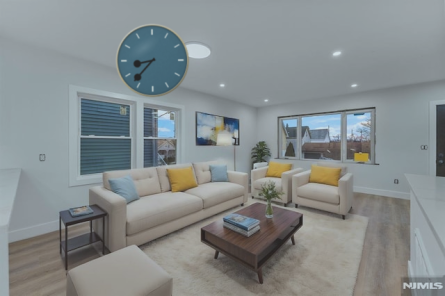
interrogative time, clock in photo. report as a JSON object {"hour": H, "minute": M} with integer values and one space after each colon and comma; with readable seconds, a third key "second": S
{"hour": 8, "minute": 37}
